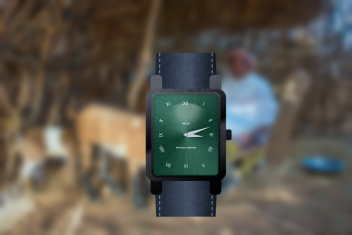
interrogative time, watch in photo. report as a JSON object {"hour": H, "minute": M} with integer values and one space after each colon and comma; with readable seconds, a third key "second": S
{"hour": 3, "minute": 12}
